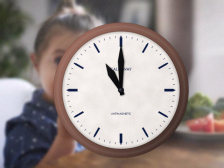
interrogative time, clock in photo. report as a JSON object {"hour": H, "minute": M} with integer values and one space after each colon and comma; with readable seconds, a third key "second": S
{"hour": 11, "minute": 0}
